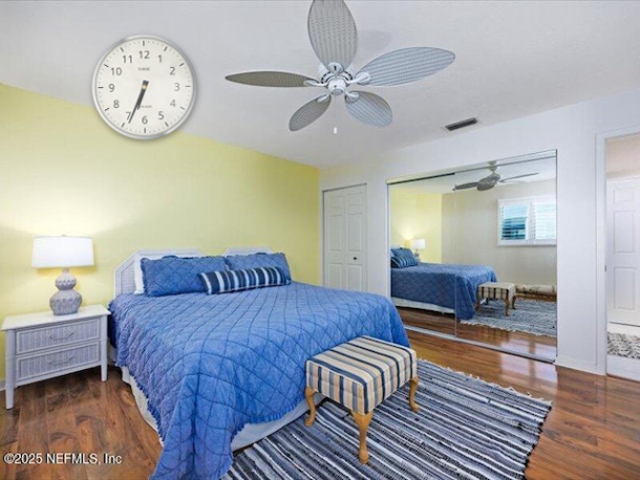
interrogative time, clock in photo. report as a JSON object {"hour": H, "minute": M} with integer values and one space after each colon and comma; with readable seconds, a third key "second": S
{"hour": 6, "minute": 34}
